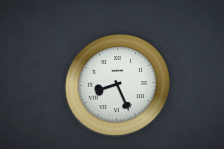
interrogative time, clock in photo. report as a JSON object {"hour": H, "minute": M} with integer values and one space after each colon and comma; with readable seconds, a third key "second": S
{"hour": 8, "minute": 26}
